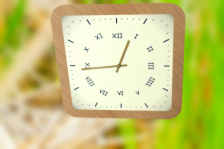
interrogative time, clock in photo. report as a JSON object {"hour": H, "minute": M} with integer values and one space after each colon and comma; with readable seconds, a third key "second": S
{"hour": 12, "minute": 44}
